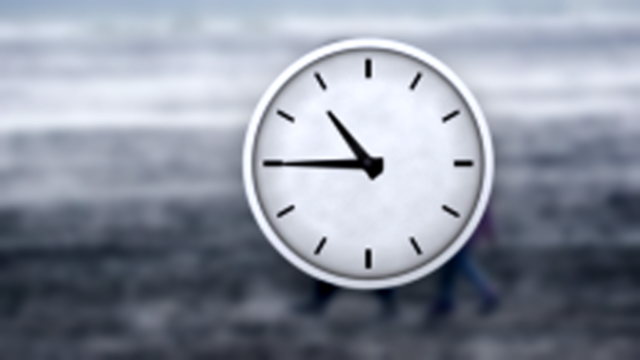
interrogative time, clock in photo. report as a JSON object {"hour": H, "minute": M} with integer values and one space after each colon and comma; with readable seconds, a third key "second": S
{"hour": 10, "minute": 45}
